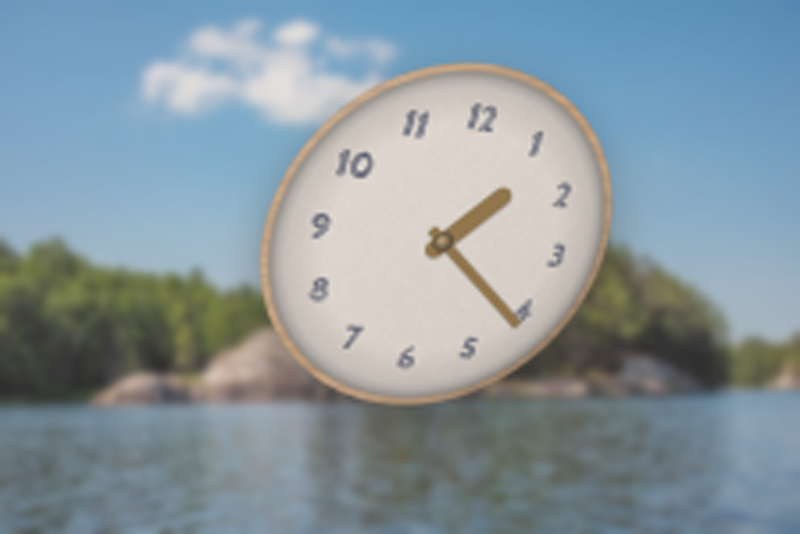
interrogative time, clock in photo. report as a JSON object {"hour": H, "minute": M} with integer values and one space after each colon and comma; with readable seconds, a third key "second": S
{"hour": 1, "minute": 21}
